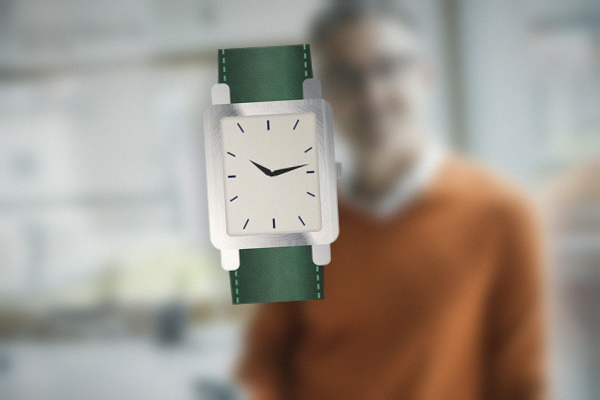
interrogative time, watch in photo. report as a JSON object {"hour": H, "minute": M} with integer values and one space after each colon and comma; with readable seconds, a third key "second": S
{"hour": 10, "minute": 13}
